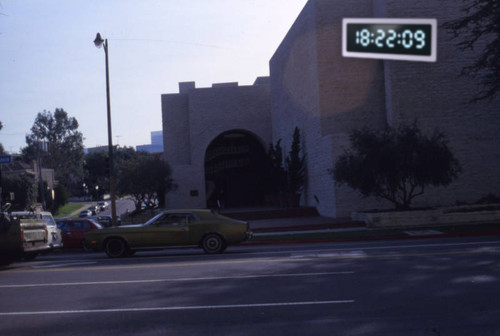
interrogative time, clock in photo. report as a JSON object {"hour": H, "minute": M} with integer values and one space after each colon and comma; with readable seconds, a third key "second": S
{"hour": 18, "minute": 22, "second": 9}
